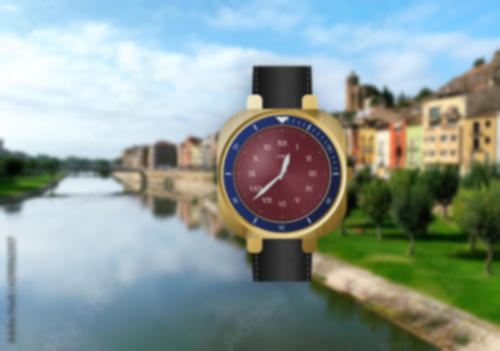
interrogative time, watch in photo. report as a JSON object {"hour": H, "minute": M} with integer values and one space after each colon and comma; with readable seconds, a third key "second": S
{"hour": 12, "minute": 38}
